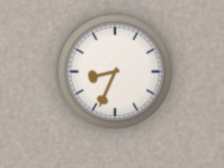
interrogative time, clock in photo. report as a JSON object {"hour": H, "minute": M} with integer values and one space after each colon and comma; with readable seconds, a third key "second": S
{"hour": 8, "minute": 34}
